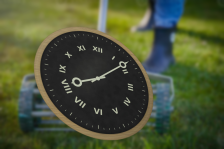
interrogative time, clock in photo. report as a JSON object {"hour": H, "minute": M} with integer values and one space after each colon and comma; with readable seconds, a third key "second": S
{"hour": 8, "minute": 8}
